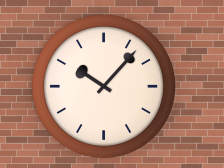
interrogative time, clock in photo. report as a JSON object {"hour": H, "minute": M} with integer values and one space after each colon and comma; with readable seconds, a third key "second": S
{"hour": 10, "minute": 7}
